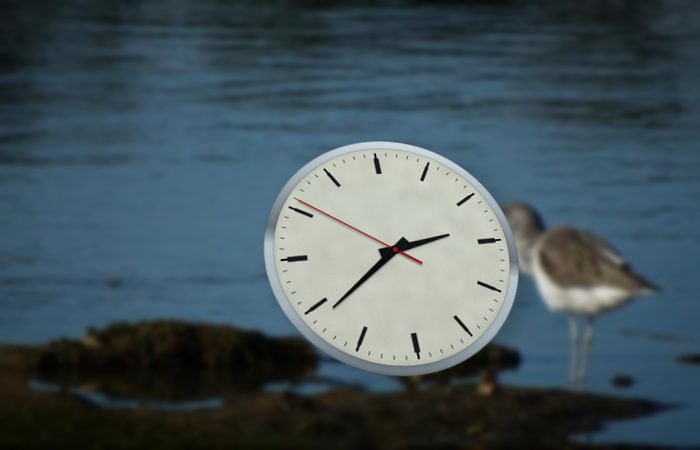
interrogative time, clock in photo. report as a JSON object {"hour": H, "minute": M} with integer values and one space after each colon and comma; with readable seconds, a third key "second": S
{"hour": 2, "minute": 38, "second": 51}
